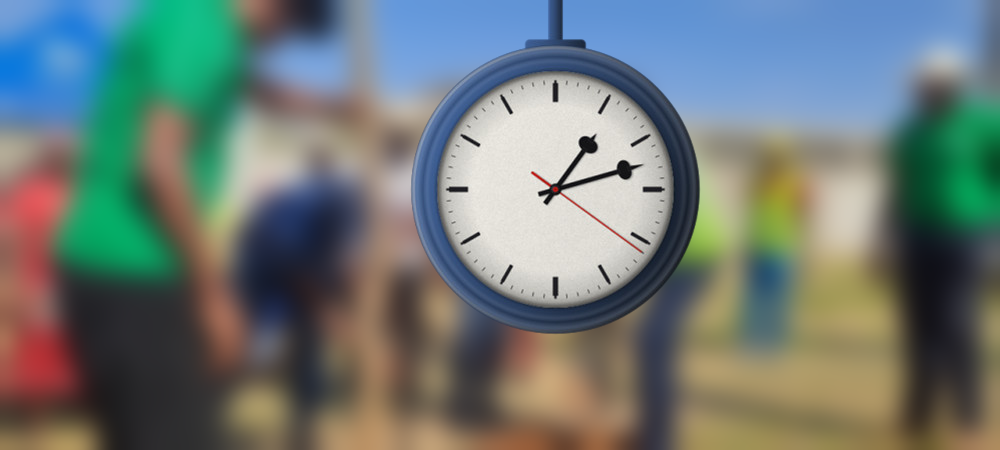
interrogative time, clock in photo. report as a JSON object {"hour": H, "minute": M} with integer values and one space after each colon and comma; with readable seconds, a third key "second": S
{"hour": 1, "minute": 12, "second": 21}
